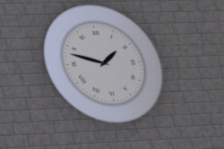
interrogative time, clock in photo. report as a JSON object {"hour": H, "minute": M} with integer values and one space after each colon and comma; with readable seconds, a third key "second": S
{"hour": 1, "minute": 48}
